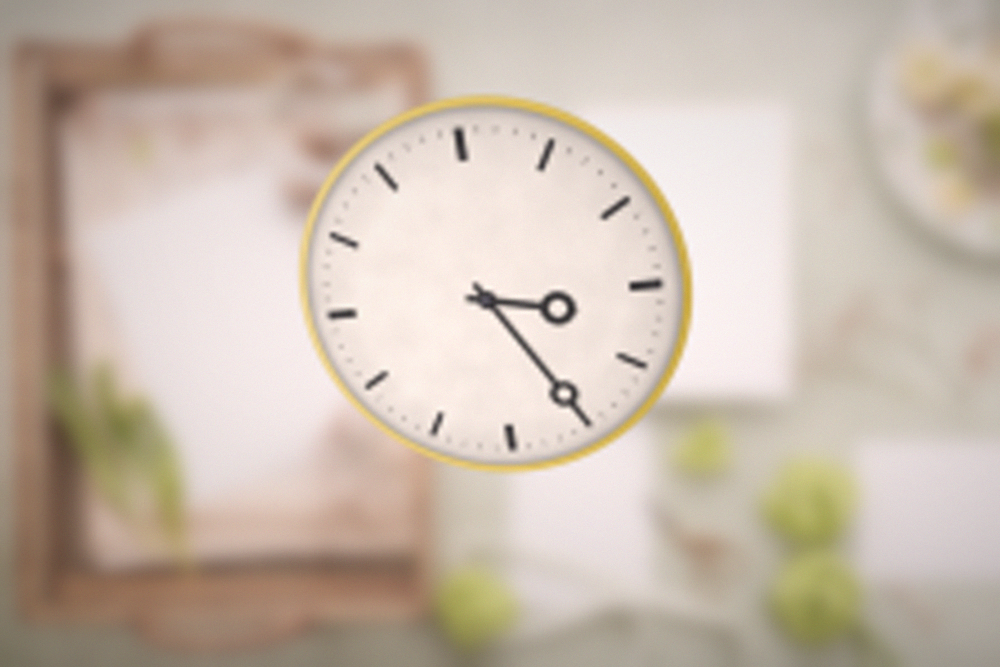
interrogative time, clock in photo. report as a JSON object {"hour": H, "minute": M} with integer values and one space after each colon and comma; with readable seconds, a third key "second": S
{"hour": 3, "minute": 25}
